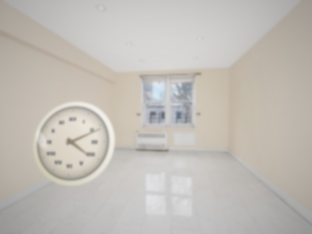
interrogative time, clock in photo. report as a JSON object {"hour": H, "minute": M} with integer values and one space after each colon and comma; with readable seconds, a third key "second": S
{"hour": 4, "minute": 11}
